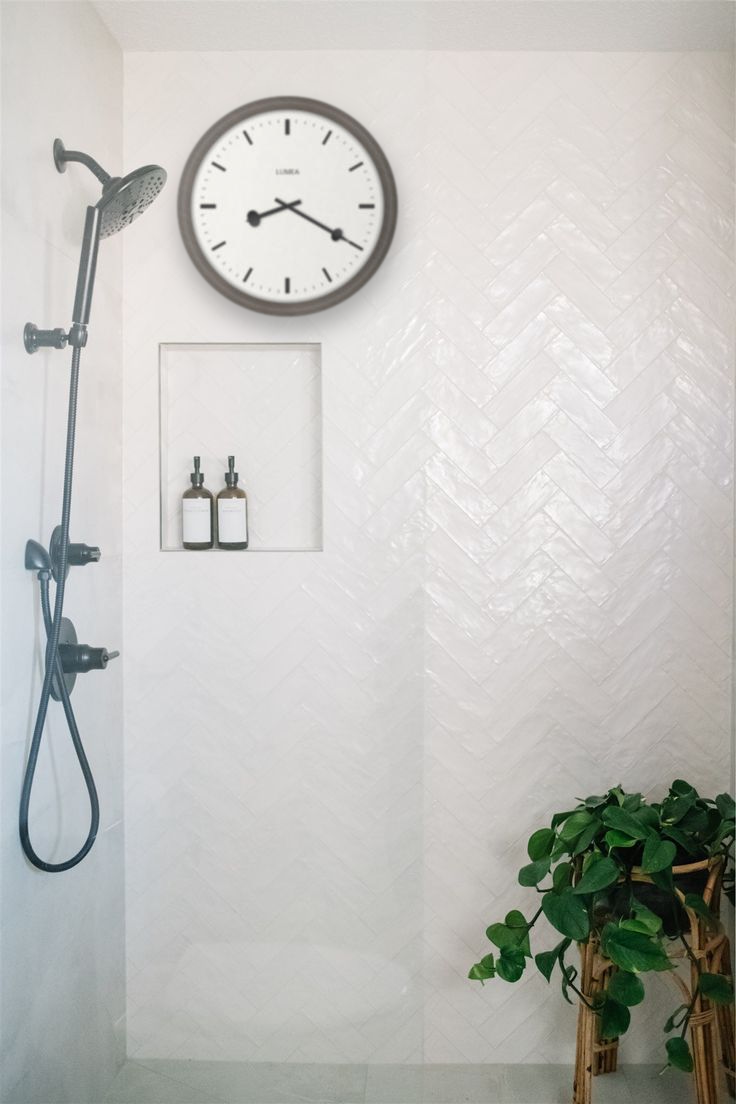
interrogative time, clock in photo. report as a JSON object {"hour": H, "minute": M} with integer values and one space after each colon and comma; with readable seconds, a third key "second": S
{"hour": 8, "minute": 20}
